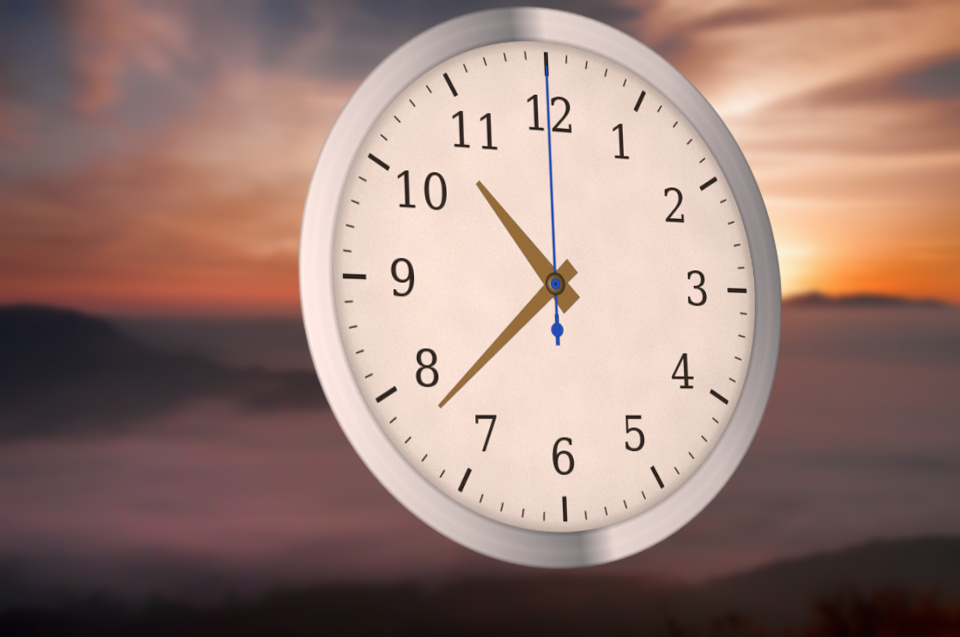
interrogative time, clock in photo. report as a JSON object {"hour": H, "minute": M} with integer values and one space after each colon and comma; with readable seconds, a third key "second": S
{"hour": 10, "minute": 38, "second": 0}
